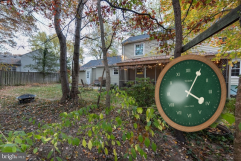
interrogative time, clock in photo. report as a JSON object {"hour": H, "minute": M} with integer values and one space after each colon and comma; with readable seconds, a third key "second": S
{"hour": 4, "minute": 5}
